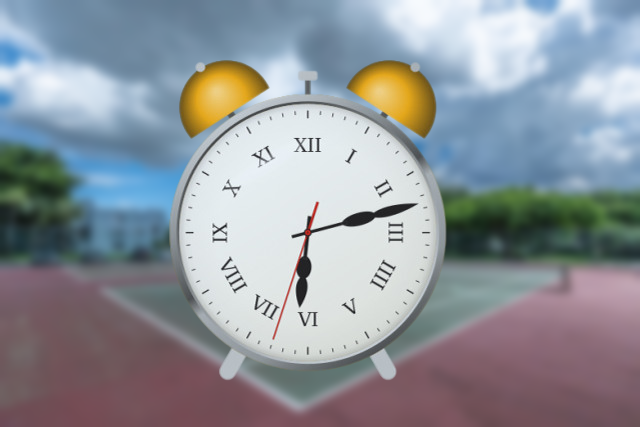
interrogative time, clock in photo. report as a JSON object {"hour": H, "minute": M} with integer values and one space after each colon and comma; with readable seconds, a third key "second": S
{"hour": 6, "minute": 12, "second": 33}
